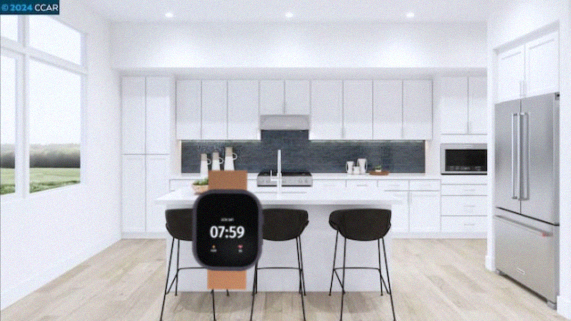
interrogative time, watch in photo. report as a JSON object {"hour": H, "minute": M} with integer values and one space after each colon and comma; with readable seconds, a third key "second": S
{"hour": 7, "minute": 59}
